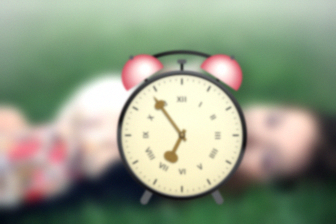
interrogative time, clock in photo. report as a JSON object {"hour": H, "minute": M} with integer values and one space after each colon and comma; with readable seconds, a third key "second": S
{"hour": 6, "minute": 54}
